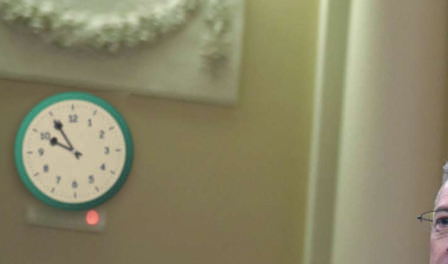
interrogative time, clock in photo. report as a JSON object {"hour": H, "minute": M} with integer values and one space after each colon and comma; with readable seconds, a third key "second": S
{"hour": 9, "minute": 55}
